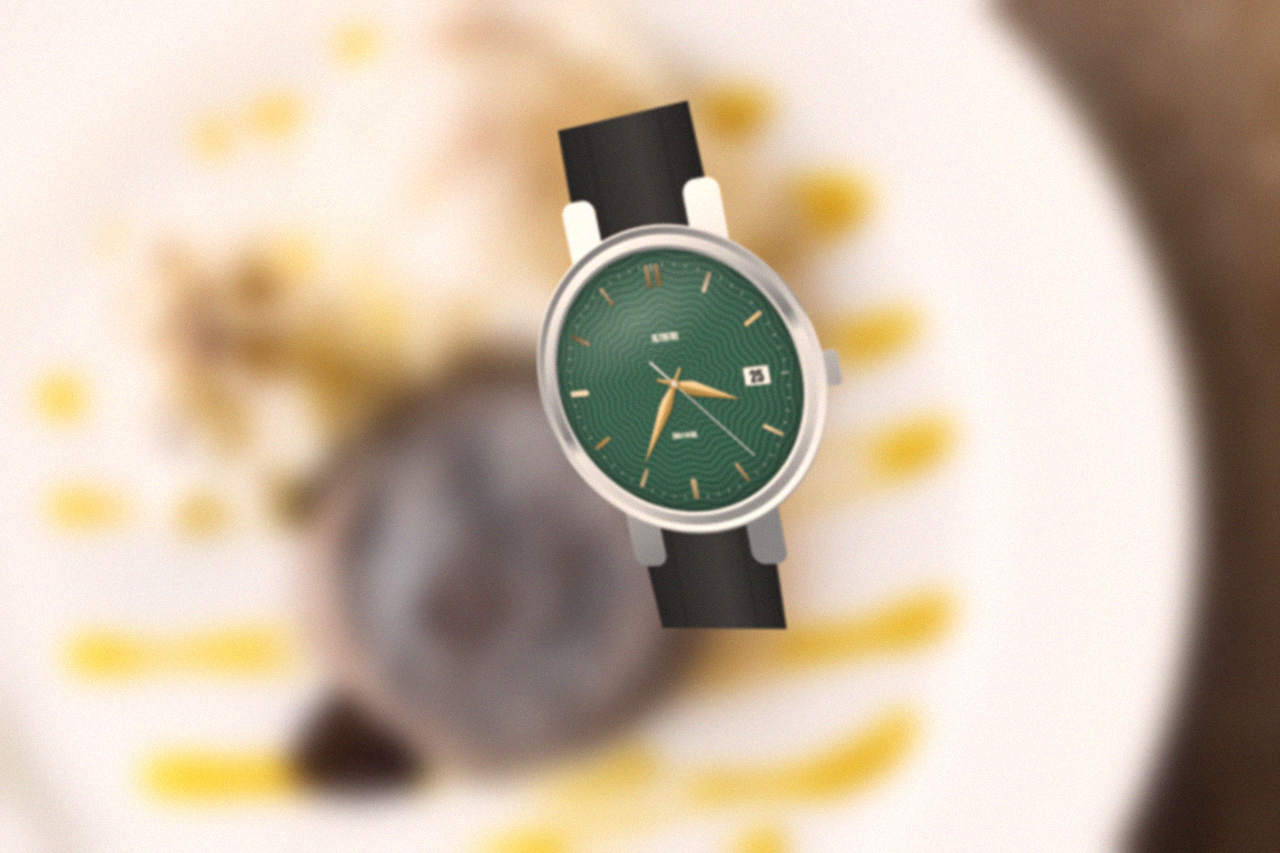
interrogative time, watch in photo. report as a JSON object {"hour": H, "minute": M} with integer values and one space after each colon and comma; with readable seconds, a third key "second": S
{"hour": 3, "minute": 35, "second": 23}
